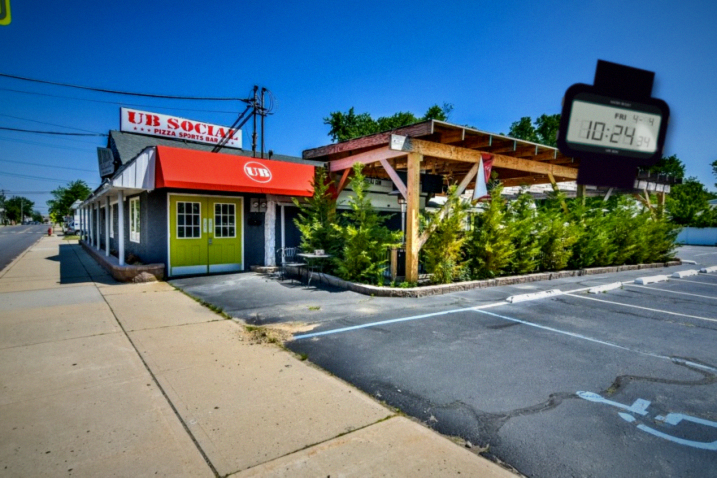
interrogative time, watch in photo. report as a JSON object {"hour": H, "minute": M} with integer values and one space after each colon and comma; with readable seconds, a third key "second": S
{"hour": 10, "minute": 24, "second": 34}
